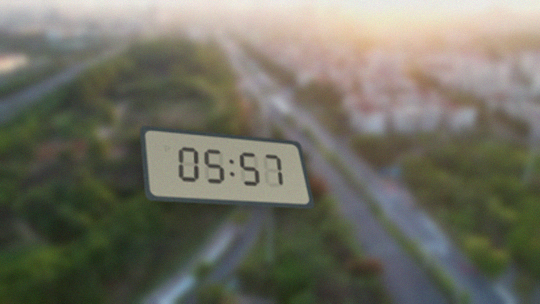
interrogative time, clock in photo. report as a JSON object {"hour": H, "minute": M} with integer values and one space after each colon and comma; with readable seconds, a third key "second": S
{"hour": 5, "minute": 57}
